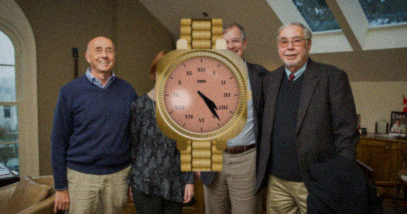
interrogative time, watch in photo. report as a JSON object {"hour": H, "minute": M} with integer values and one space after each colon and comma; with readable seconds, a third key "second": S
{"hour": 4, "minute": 24}
